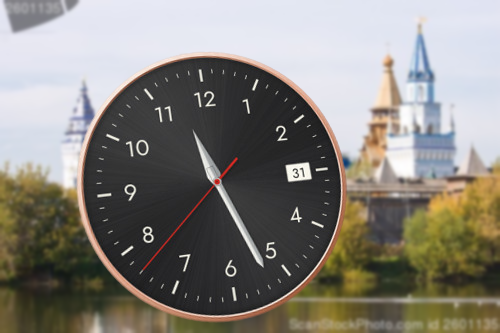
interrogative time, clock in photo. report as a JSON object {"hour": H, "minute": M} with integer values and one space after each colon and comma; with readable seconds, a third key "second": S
{"hour": 11, "minute": 26, "second": 38}
